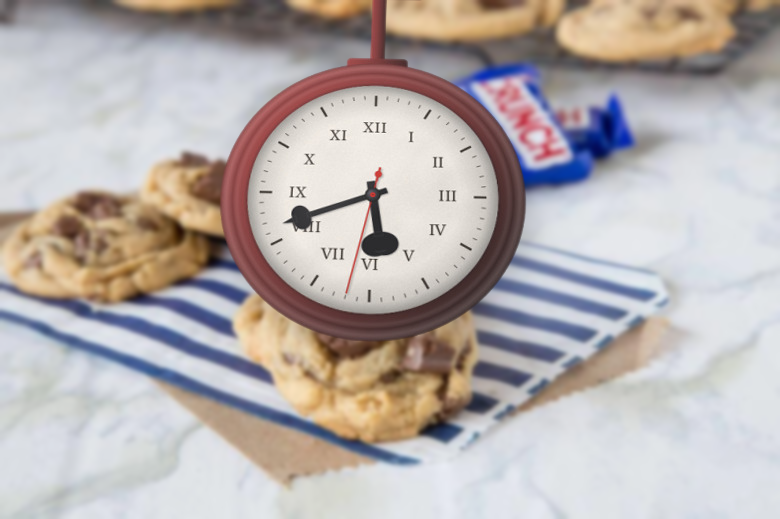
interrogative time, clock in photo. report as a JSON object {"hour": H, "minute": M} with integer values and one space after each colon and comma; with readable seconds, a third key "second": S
{"hour": 5, "minute": 41, "second": 32}
